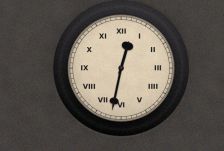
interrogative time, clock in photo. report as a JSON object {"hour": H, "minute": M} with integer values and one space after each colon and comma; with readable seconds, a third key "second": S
{"hour": 12, "minute": 32}
